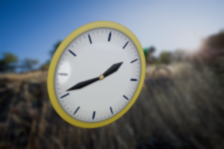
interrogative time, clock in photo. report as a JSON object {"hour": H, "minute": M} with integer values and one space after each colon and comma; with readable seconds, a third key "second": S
{"hour": 1, "minute": 41}
